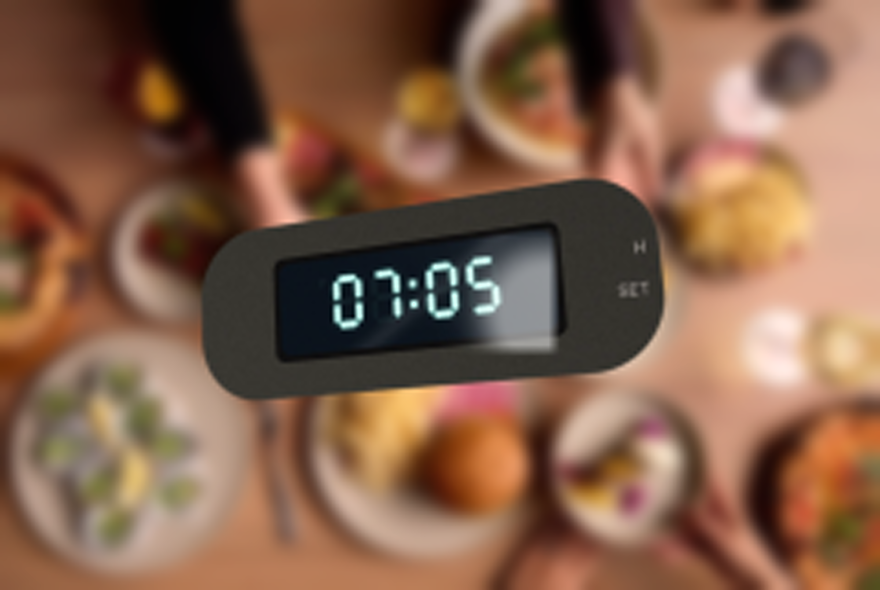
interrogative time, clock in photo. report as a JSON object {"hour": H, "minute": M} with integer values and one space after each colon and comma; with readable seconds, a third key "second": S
{"hour": 7, "minute": 5}
